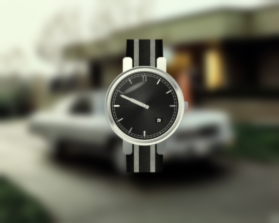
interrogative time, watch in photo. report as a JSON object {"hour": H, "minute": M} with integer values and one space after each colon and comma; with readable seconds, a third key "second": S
{"hour": 9, "minute": 49}
